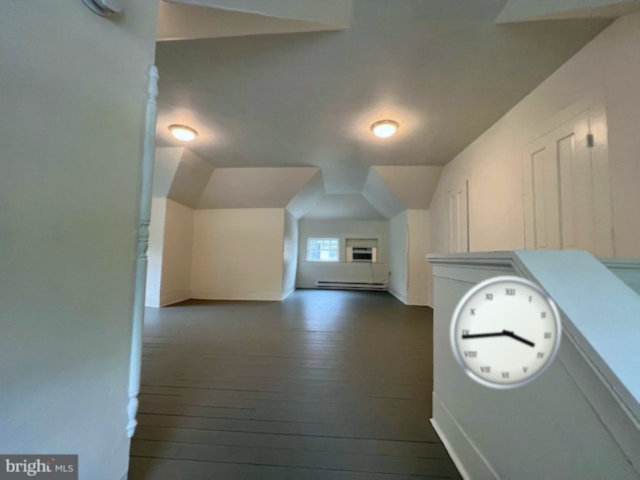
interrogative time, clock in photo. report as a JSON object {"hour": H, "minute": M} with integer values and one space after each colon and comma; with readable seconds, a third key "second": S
{"hour": 3, "minute": 44}
